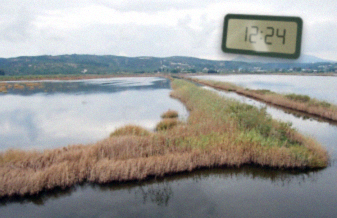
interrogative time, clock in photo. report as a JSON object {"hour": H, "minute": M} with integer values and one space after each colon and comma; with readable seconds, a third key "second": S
{"hour": 12, "minute": 24}
